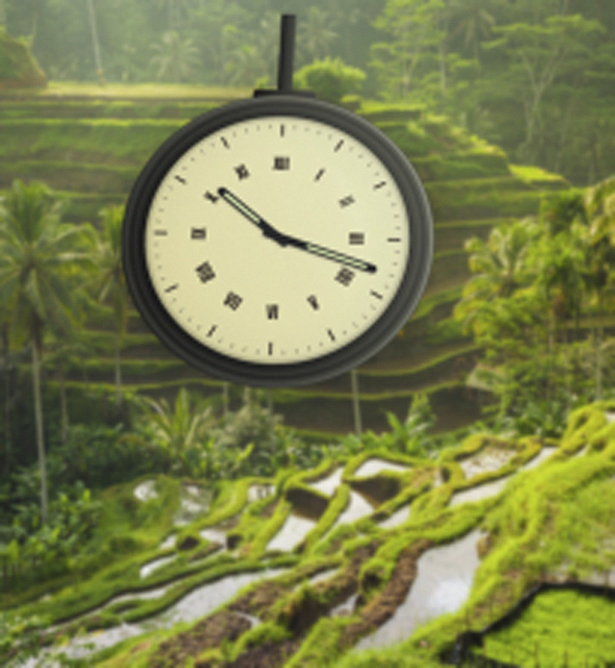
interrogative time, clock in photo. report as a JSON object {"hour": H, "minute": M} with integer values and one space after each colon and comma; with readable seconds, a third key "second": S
{"hour": 10, "minute": 18}
